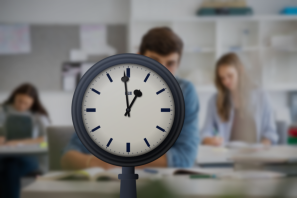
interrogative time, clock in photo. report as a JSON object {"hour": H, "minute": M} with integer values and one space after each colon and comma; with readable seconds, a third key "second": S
{"hour": 12, "minute": 59}
